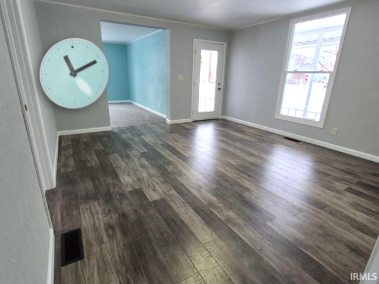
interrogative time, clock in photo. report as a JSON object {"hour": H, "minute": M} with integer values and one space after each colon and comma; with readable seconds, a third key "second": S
{"hour": 11, "minute": 11}
